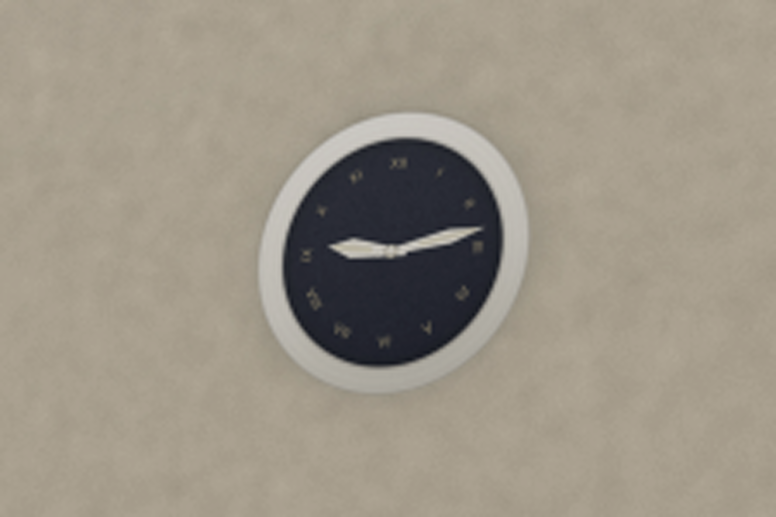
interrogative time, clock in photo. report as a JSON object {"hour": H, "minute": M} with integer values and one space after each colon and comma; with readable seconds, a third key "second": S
{"hour": 9, "minute": 13}
